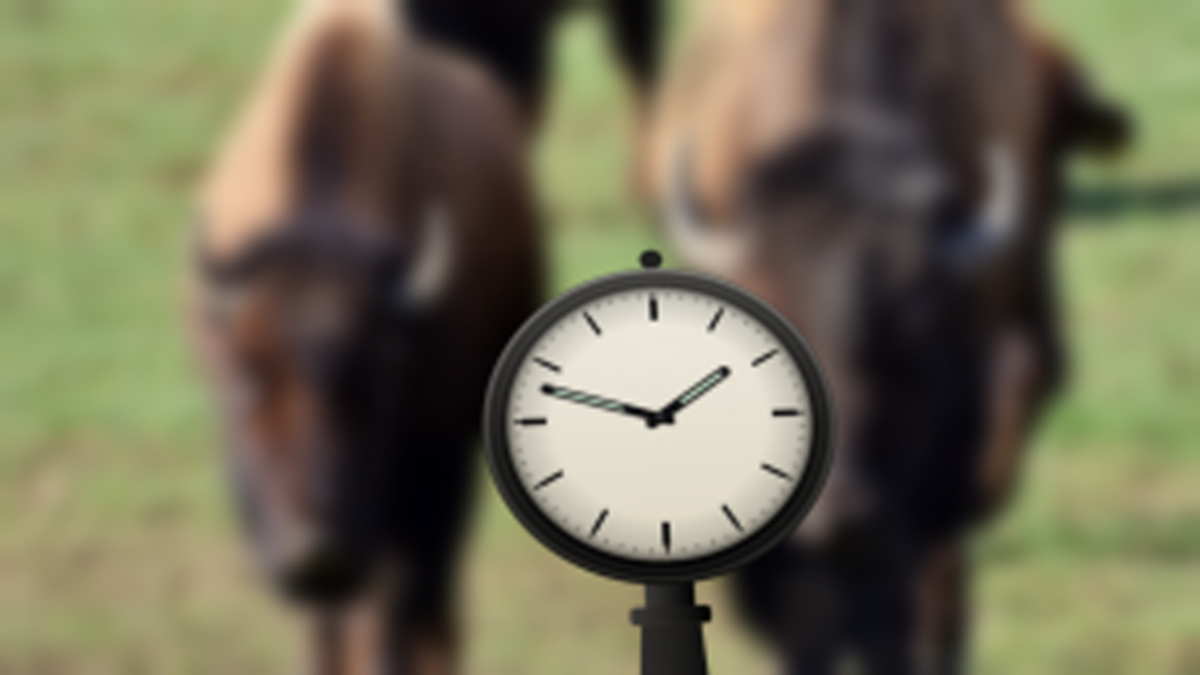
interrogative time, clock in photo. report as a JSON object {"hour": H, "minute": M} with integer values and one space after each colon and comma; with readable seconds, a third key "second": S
{"hour": 1, "minute": 48}
